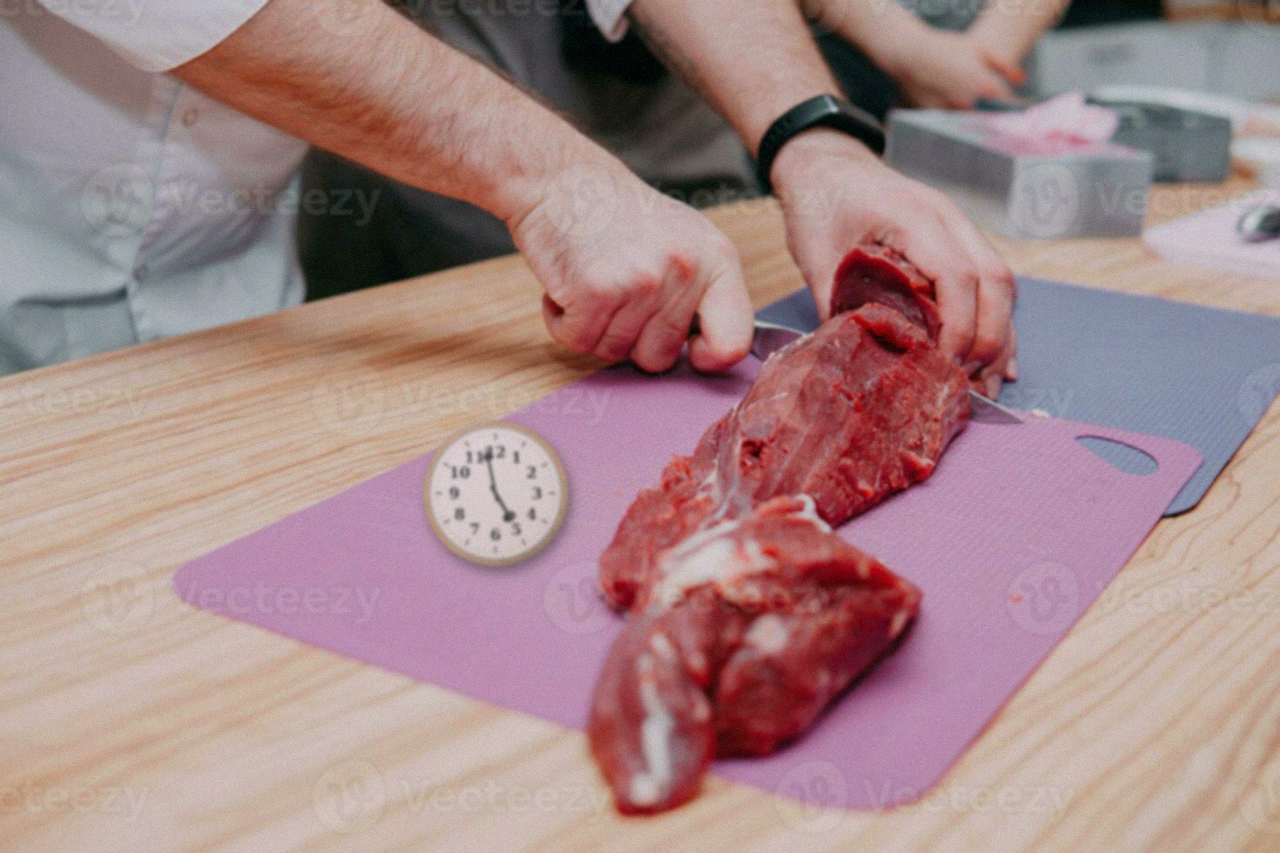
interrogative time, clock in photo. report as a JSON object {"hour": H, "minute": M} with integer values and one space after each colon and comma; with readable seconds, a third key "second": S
{"hour": 4, "minute": 58}
